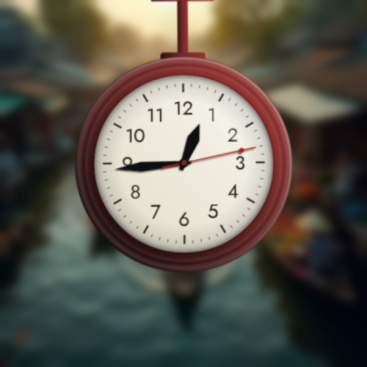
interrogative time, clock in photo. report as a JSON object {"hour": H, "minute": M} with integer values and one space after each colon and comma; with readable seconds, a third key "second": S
{"hour": 12, "minute": 44, "second": 13}
